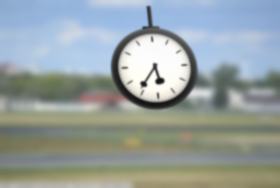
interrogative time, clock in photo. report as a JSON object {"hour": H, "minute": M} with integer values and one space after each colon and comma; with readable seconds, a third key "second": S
{"hour": 5, "minute": 36}
